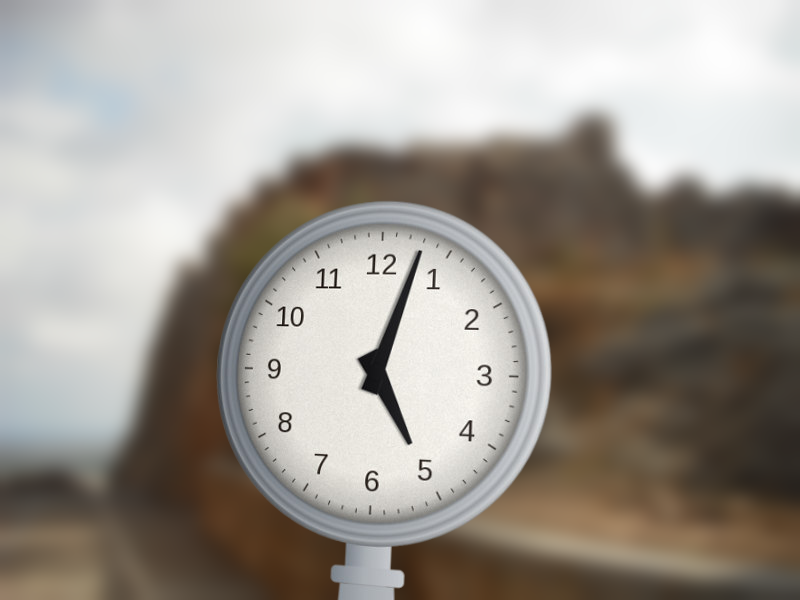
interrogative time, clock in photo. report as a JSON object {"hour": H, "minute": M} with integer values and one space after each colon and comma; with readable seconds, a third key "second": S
{"hour": 5, "minute": 3}
